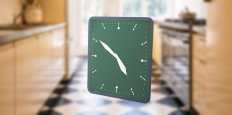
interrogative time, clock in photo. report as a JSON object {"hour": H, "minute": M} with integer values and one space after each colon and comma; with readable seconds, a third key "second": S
{"hour": 4, "minute": 51}
